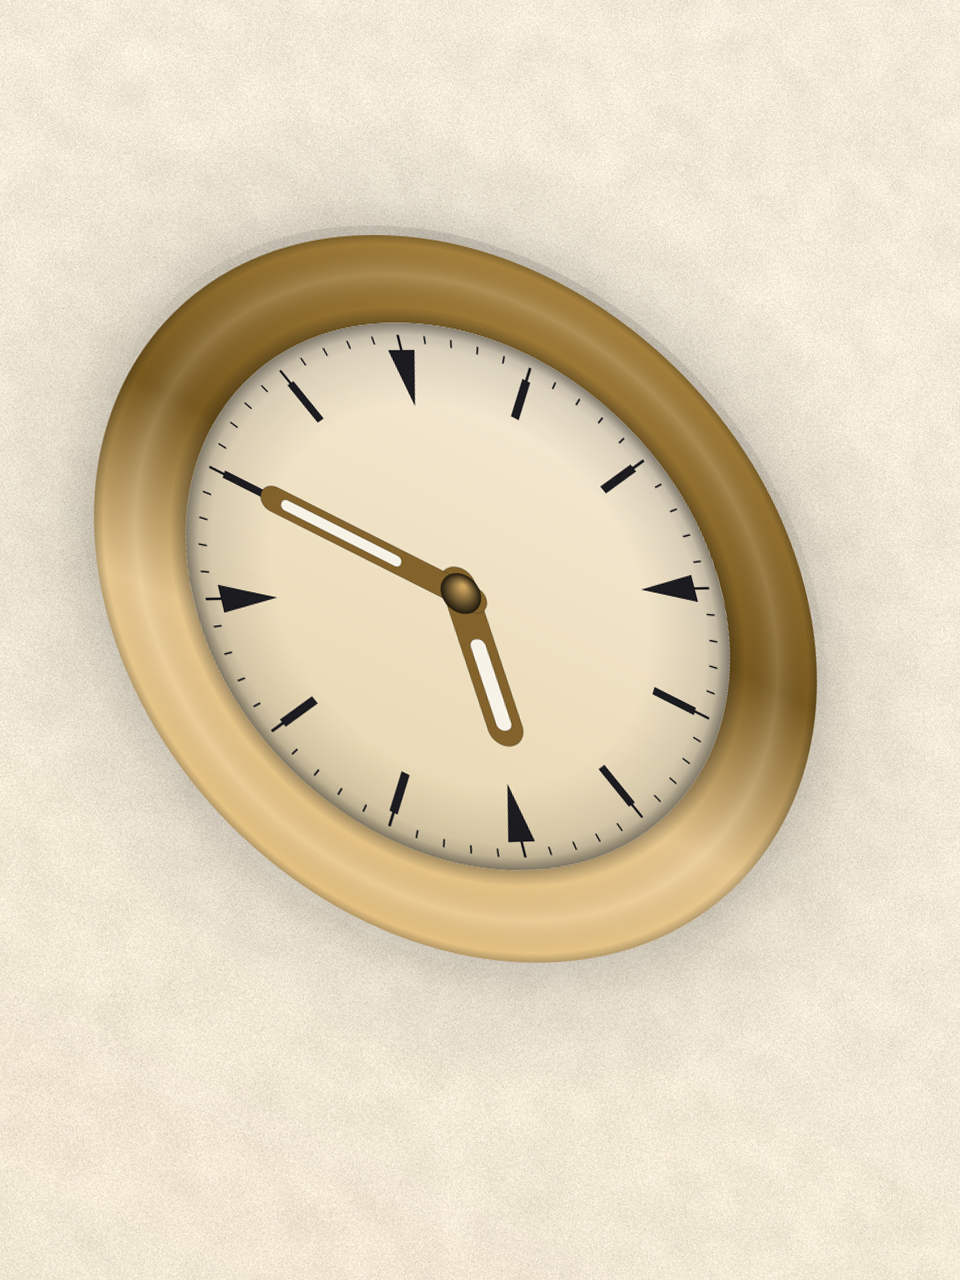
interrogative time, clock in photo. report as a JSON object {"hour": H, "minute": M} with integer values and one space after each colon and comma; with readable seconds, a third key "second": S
{"hour": 5, "minute": 50}
